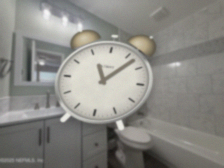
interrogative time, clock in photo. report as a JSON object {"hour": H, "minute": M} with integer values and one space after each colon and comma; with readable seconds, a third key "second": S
{"hour": 11, "minute": 7}
